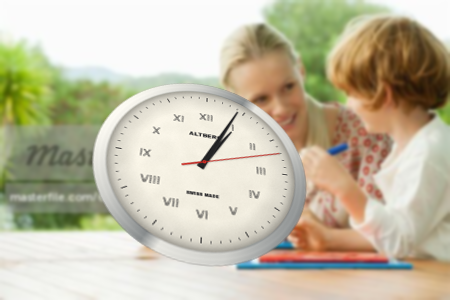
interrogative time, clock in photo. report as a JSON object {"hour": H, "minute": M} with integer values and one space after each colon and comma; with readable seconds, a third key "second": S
{"hour": 1, "minute": 4, "second": 12}
